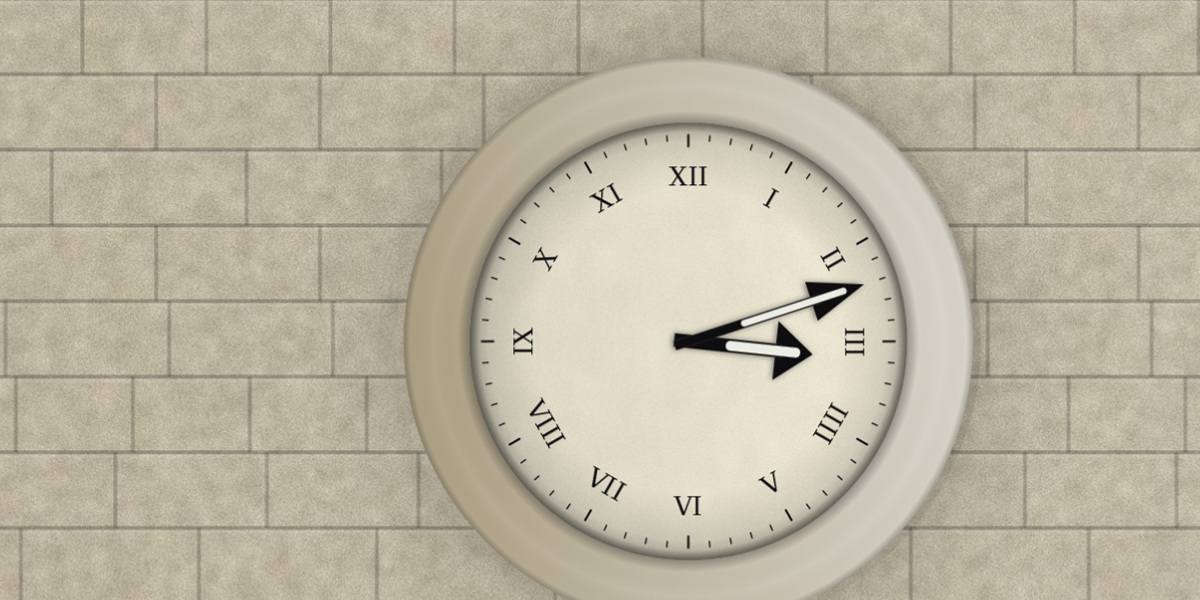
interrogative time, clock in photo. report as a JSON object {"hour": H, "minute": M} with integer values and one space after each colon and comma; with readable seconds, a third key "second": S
{"hour": 3, "minute": 12}
